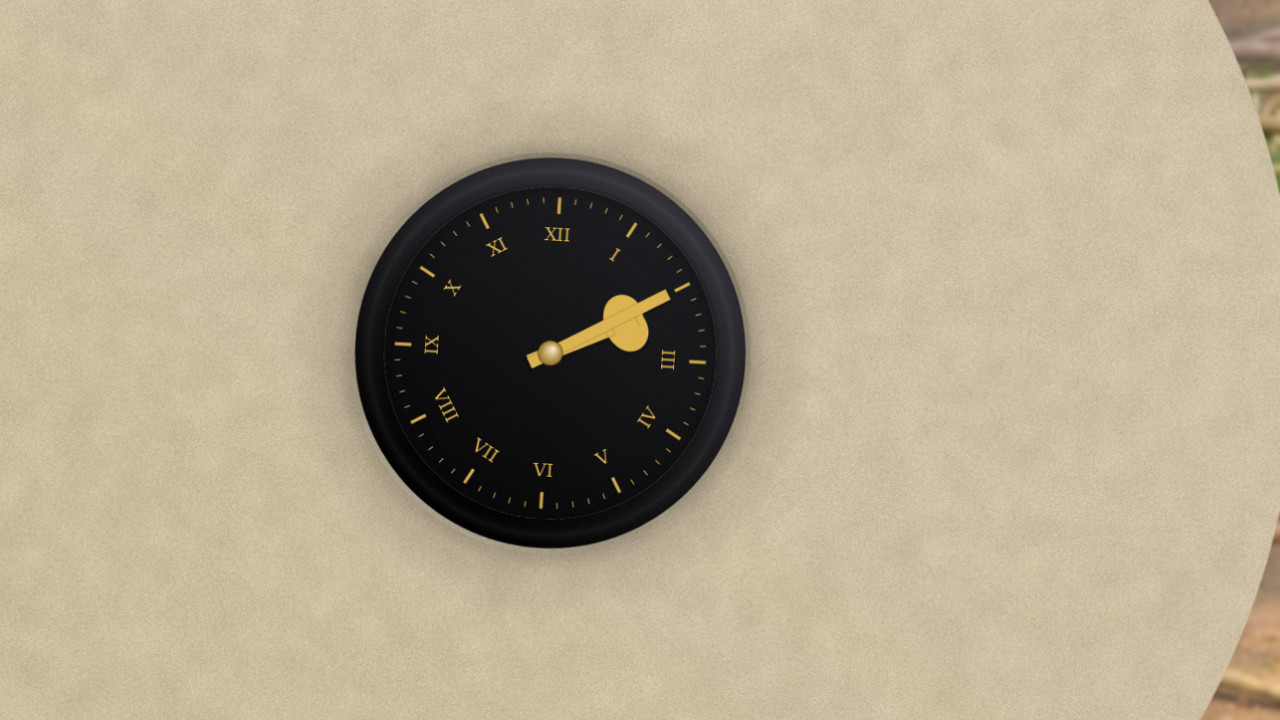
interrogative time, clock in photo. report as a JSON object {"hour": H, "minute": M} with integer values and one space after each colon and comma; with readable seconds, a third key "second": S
{"hour": 2, "minute": 10}
